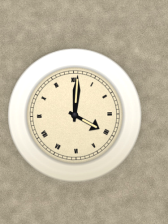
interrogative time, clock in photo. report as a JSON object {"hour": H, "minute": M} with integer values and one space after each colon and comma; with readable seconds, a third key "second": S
{"hour": 4, "minute": 1}
